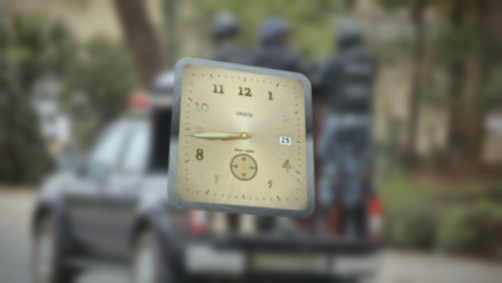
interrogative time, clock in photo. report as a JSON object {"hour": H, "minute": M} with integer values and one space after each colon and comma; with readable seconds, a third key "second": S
{"hour": 8, "minute": 44}
